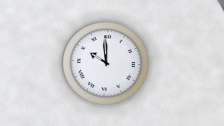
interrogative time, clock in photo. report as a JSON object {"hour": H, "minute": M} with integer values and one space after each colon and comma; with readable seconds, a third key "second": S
{"hour": 9, "minute": 59}
